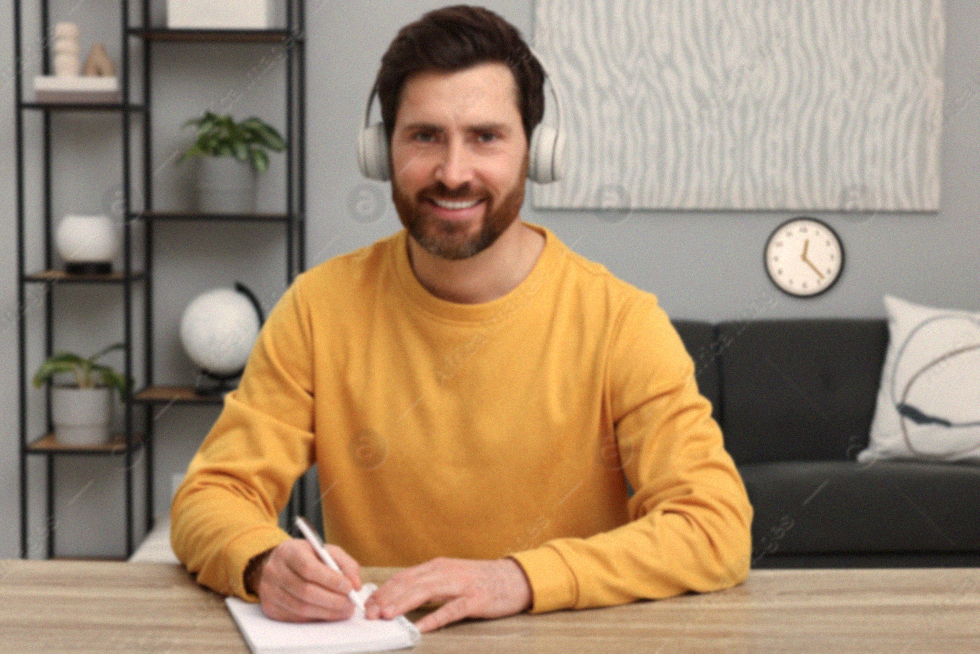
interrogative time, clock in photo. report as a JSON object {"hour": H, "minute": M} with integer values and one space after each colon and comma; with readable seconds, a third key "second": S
{"hour": 12, "minute": 23}
